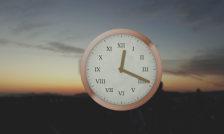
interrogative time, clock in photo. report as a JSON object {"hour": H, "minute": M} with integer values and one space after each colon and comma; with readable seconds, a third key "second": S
{"hour": 12, "minute": 19}
